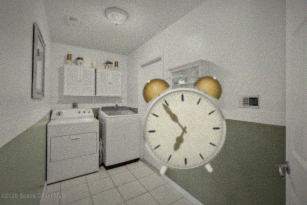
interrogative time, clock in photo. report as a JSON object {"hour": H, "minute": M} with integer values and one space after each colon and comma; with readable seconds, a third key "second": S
{"hour": 6, "minute": 54}
